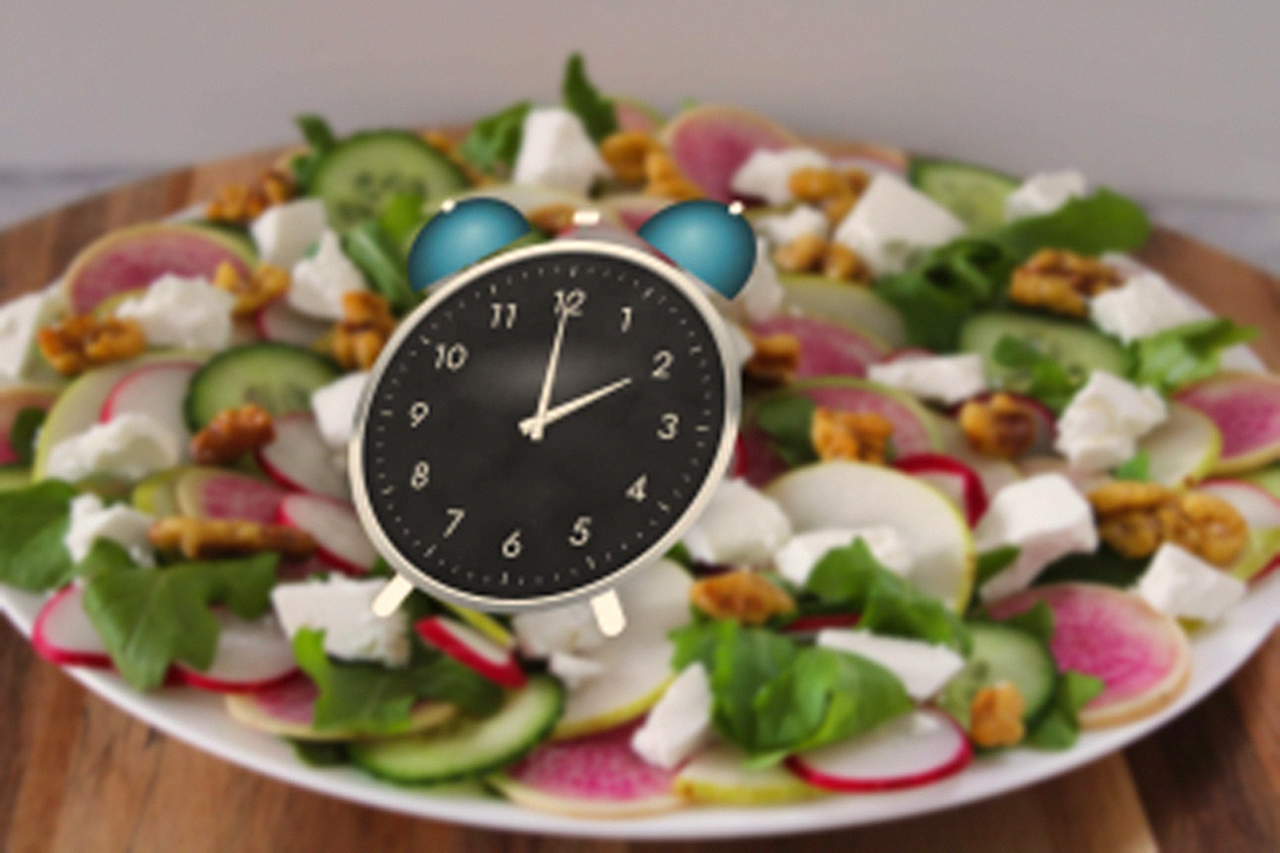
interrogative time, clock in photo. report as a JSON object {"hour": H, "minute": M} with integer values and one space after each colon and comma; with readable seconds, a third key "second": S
{"hour": 2, "minute": 0}
